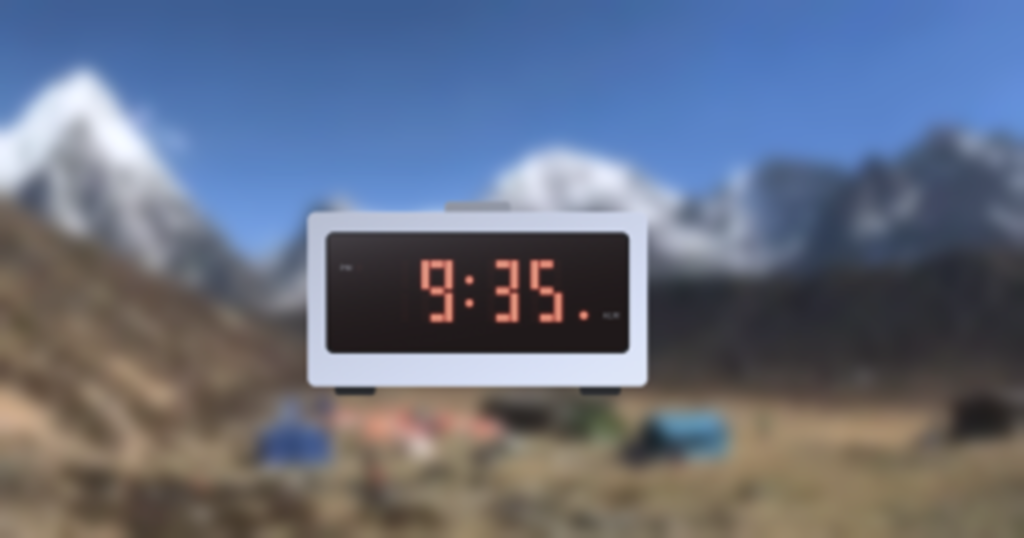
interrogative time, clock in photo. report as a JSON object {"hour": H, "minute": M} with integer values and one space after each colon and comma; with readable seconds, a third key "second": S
{"hour": 9, "minute": 35}
